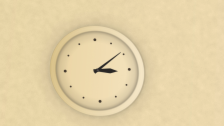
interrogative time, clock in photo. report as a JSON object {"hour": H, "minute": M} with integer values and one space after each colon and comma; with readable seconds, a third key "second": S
{"hour": 3, "minute": 9}
